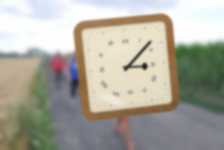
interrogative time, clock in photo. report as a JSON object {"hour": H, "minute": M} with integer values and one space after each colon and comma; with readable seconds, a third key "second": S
{"hour": 3, "minute": 8}
